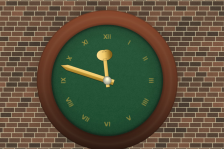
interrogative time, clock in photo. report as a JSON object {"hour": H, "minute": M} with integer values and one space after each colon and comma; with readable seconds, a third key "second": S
{"hour": 11, "minute": 48}
